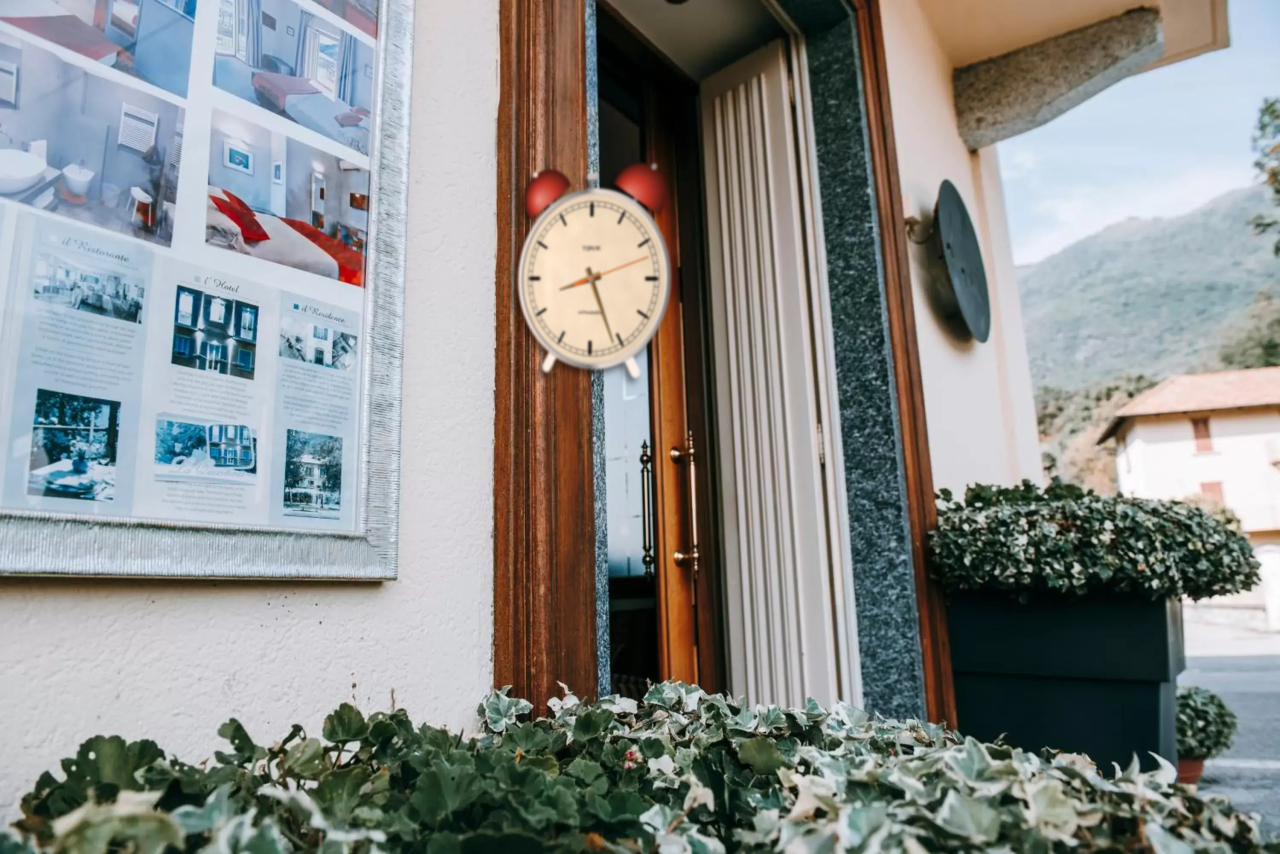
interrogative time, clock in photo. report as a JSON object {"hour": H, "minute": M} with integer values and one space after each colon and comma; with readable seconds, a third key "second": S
{"hour": 8, "minute": 26, "second": 12}
